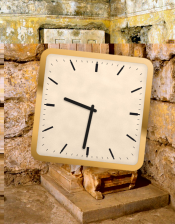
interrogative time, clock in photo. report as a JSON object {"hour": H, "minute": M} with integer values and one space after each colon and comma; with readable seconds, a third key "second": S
{"hour": 9, "minute": 31}
